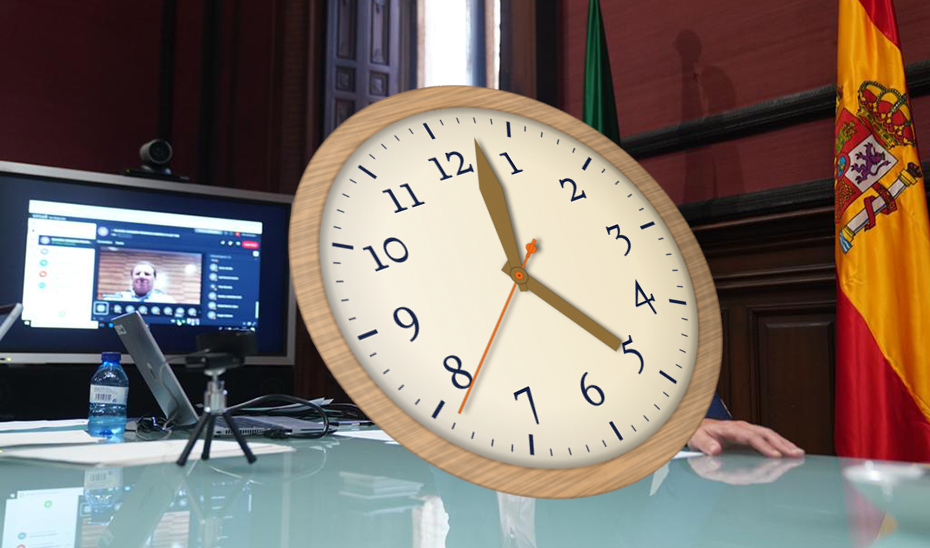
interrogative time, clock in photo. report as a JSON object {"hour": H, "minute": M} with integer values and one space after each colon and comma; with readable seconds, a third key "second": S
{"hour": 5, "minute": 2, "second": 39}
